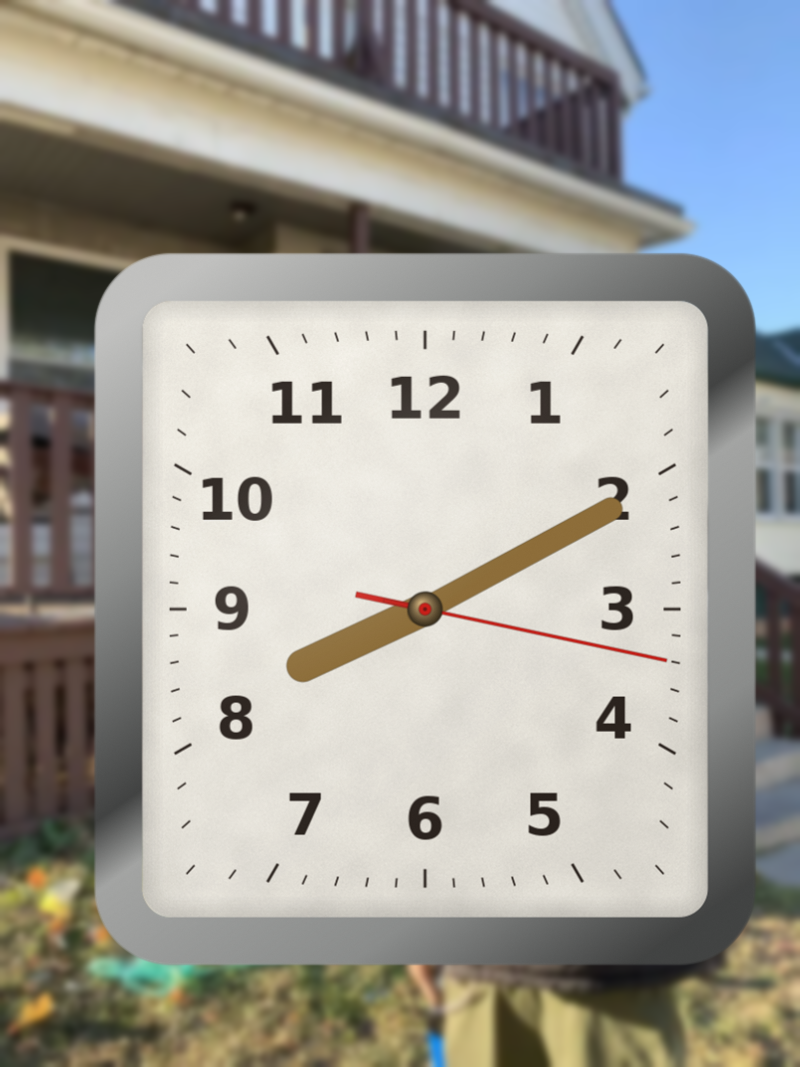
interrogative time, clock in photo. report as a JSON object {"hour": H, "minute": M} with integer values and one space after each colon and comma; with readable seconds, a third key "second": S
{"hour": 8, "minute": 10, "second": 17}
